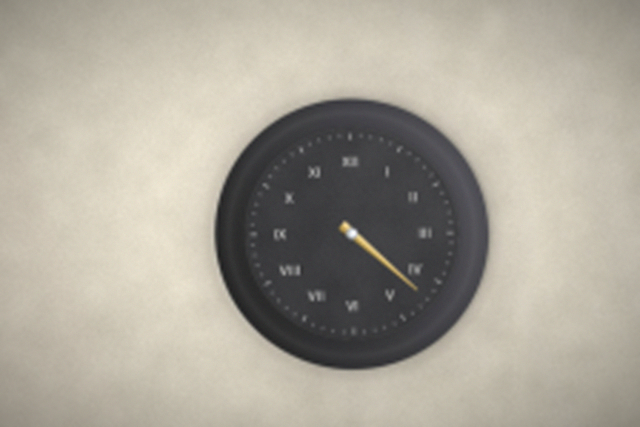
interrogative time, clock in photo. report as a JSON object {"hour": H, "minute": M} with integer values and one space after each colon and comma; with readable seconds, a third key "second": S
{"hour": 4, "minute": 22}
